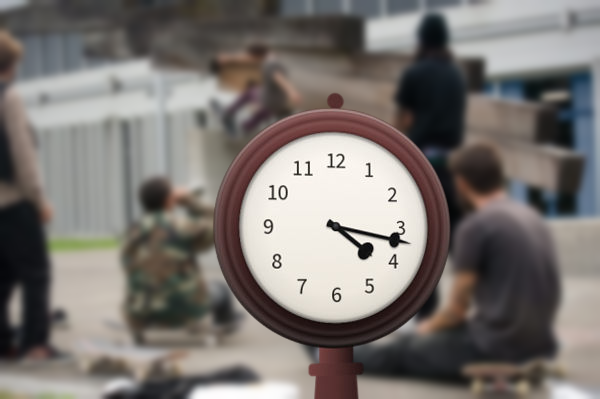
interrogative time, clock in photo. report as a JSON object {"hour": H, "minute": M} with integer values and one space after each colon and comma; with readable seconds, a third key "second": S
{"hour": 4, "minute": 17}
